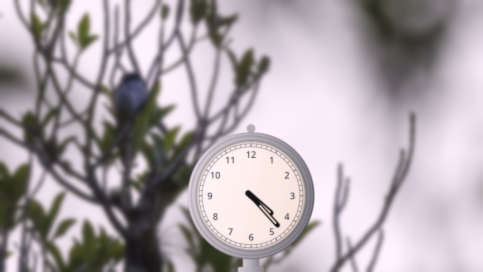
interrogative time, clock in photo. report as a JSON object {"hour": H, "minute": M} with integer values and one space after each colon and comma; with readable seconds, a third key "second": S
{"hour": 4, "minute": 23}
